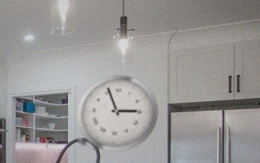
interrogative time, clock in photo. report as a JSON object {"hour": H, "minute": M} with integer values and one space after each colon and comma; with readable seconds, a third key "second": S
{"hour": 2, "minute": 56}
